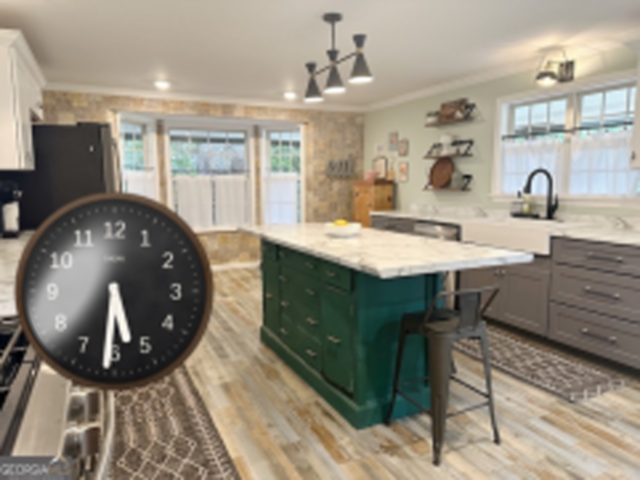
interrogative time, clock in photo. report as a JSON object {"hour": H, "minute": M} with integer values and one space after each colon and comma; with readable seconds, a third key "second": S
{"hour": 5, "minute": 31}
